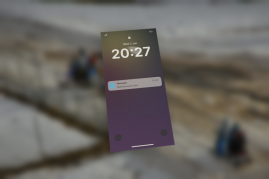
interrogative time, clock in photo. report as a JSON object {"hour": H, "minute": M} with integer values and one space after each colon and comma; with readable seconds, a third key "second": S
{"hour": 20, "minute": 27}
